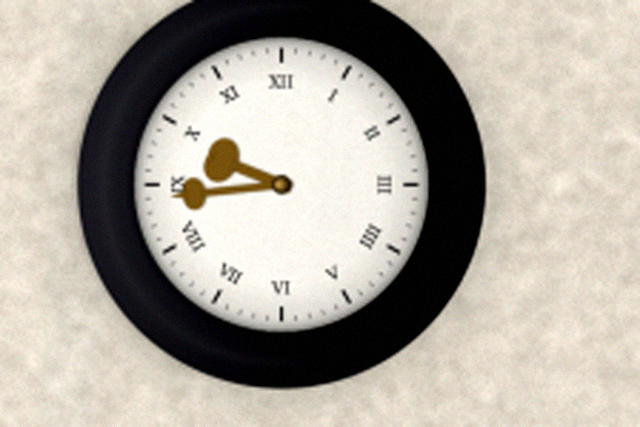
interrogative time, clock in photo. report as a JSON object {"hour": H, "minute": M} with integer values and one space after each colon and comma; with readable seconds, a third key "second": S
{"hour": 9, "minute": 44}
